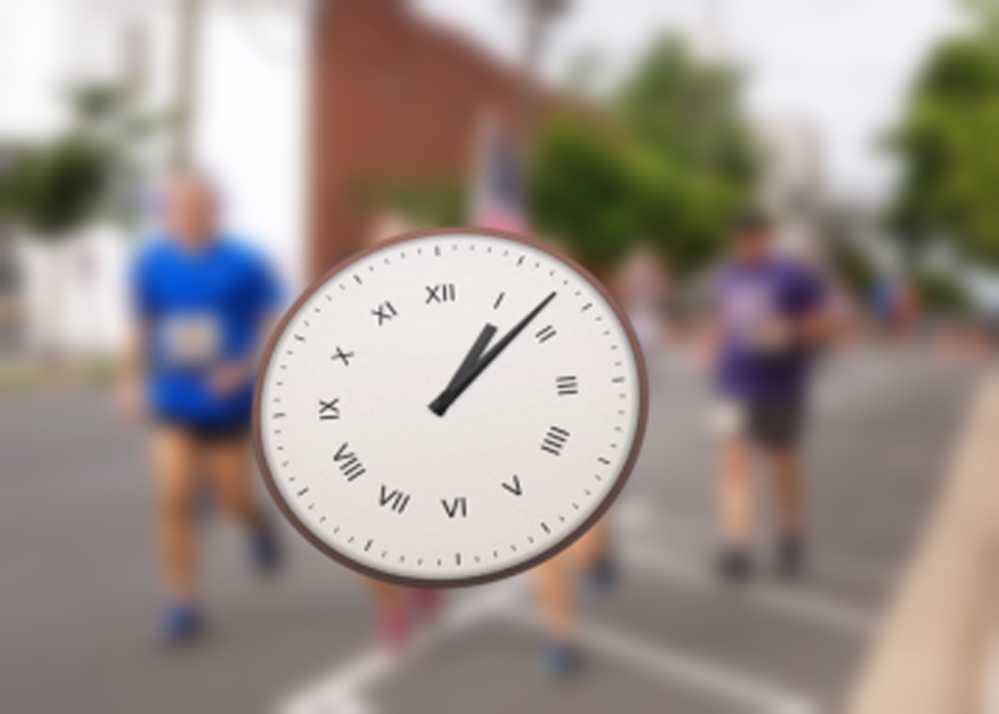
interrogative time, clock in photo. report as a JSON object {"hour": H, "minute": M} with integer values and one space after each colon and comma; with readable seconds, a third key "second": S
{"hour": 1, "minute": 8}
